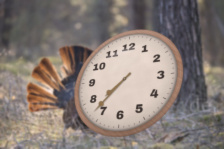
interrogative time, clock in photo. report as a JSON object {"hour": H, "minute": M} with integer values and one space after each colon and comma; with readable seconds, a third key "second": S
{"hour": 7, "minute": 37}
